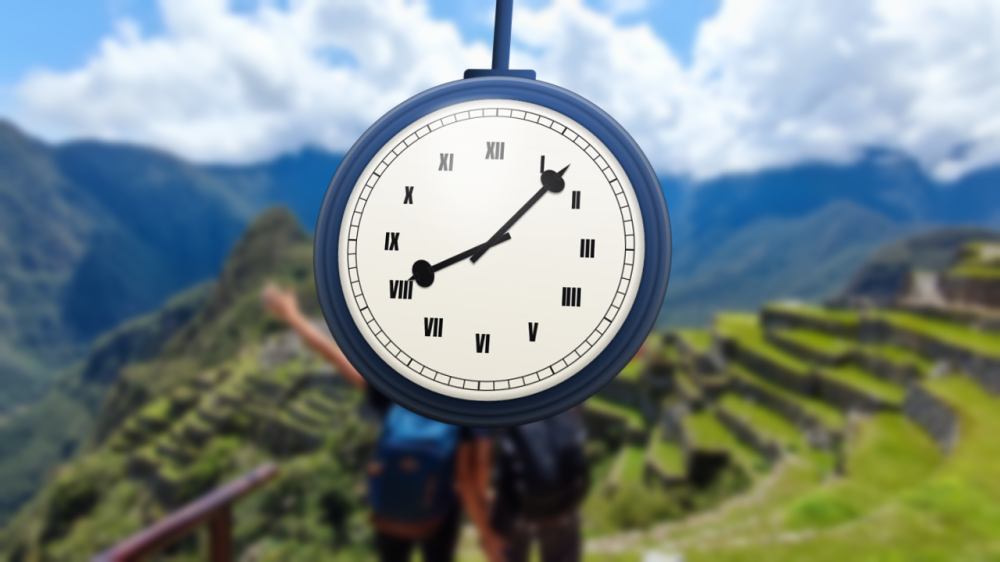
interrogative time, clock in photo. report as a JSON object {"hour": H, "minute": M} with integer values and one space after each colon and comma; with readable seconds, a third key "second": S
{"hour": 8, "minute": 7}
